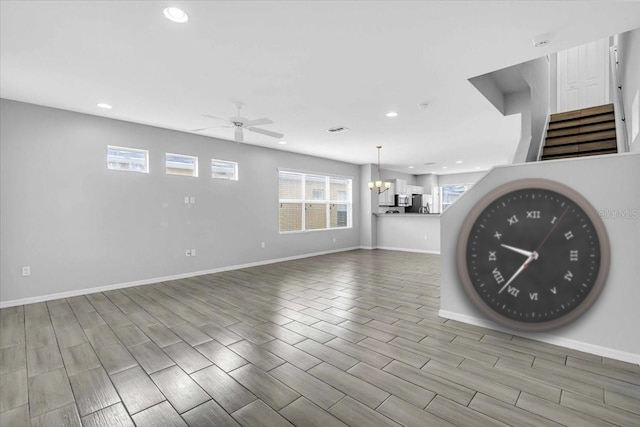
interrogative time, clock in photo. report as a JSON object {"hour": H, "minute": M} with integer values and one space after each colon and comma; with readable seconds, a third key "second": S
{"hour": 9, "minute": 37, "second": 6}
